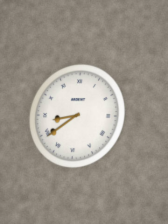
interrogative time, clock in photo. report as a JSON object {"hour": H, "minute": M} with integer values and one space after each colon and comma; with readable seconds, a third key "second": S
{"hour": 8, "minute": 39}
